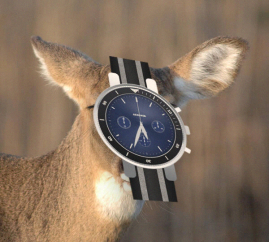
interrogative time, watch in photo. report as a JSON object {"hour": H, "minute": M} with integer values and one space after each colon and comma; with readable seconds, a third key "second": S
{"hour": 5, "minute": 34}
